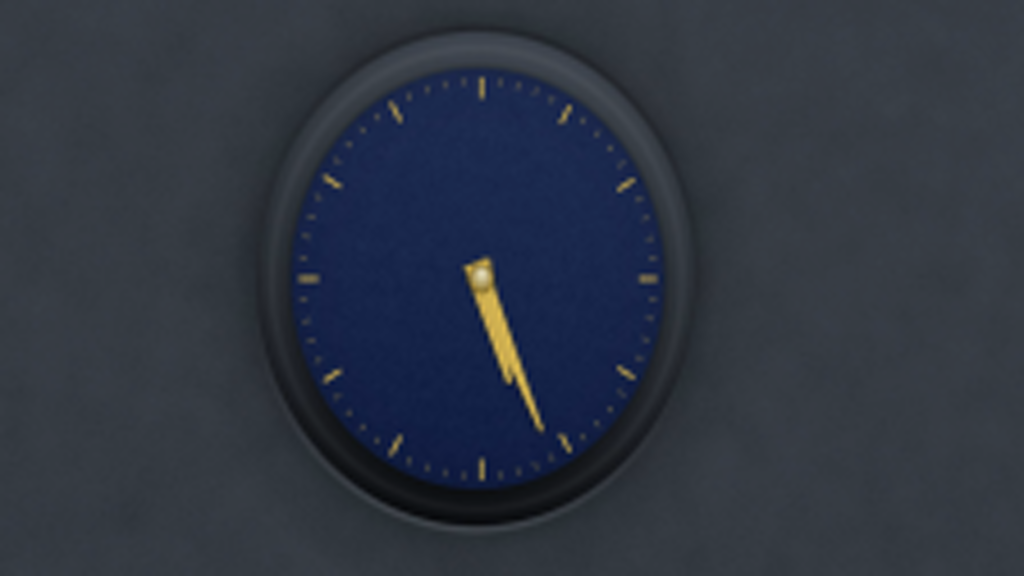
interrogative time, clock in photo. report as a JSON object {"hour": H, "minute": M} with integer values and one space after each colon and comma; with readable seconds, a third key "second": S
{"hour": 5, "minute": 26}
